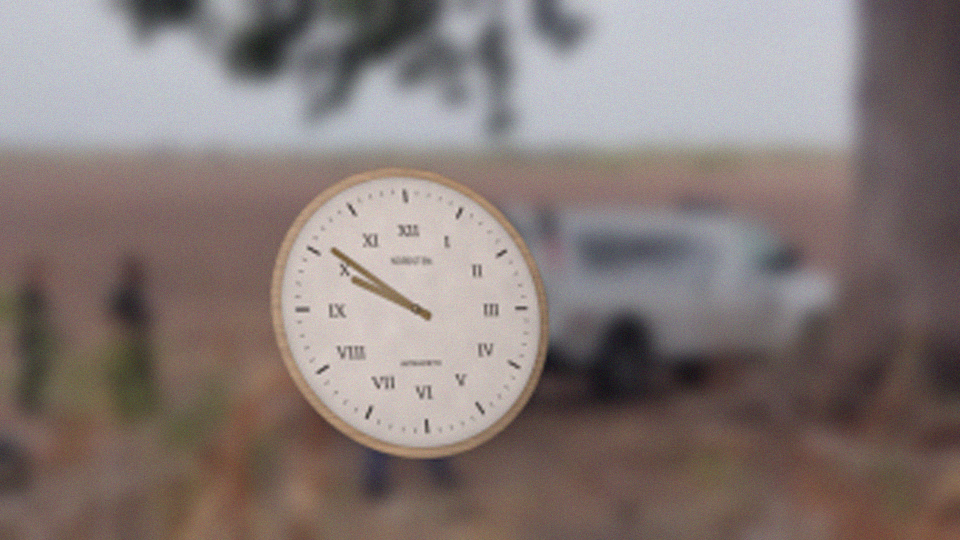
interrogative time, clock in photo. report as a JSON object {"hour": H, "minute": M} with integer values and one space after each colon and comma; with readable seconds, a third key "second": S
{"hour": 9, "minute": 51}
